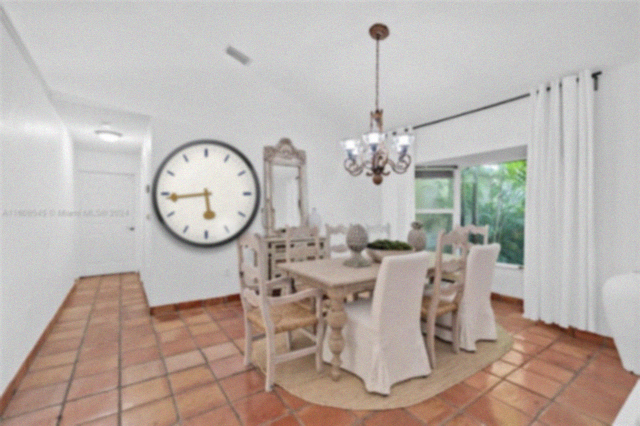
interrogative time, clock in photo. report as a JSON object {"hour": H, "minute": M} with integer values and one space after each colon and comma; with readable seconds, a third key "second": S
{"hour": 5, "minute": 44}
